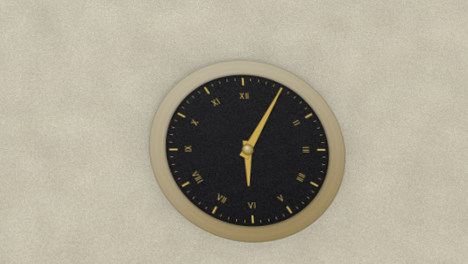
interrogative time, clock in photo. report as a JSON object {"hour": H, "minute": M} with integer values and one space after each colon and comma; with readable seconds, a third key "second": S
{"hour": 6, "minute": 5}
